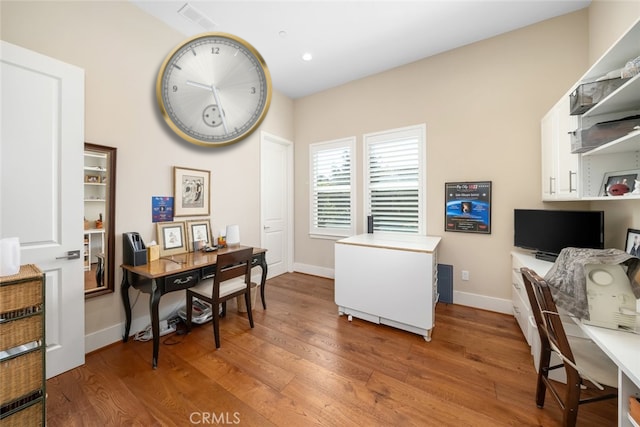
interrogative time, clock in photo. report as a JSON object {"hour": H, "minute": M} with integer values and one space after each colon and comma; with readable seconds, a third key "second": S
{"hour": 9, "minute": 27}
